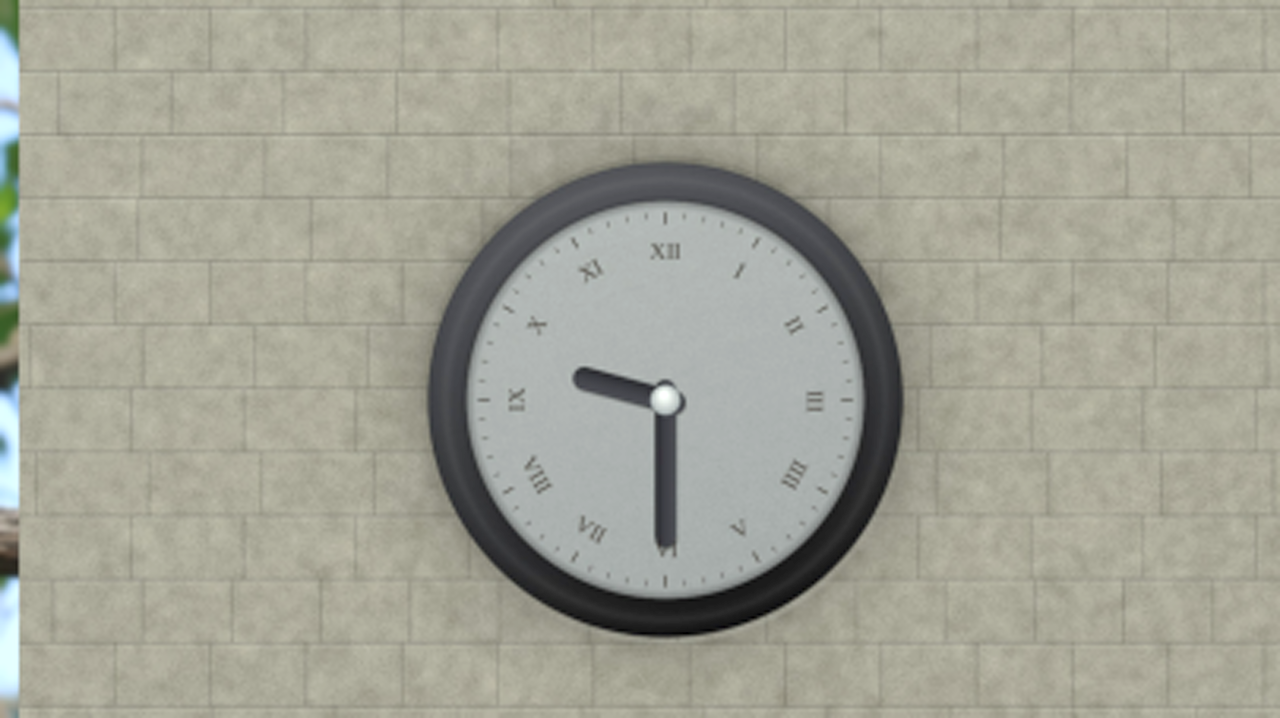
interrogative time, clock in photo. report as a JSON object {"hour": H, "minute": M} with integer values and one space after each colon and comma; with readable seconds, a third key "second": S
{"hour": 9, "minute": 30}
